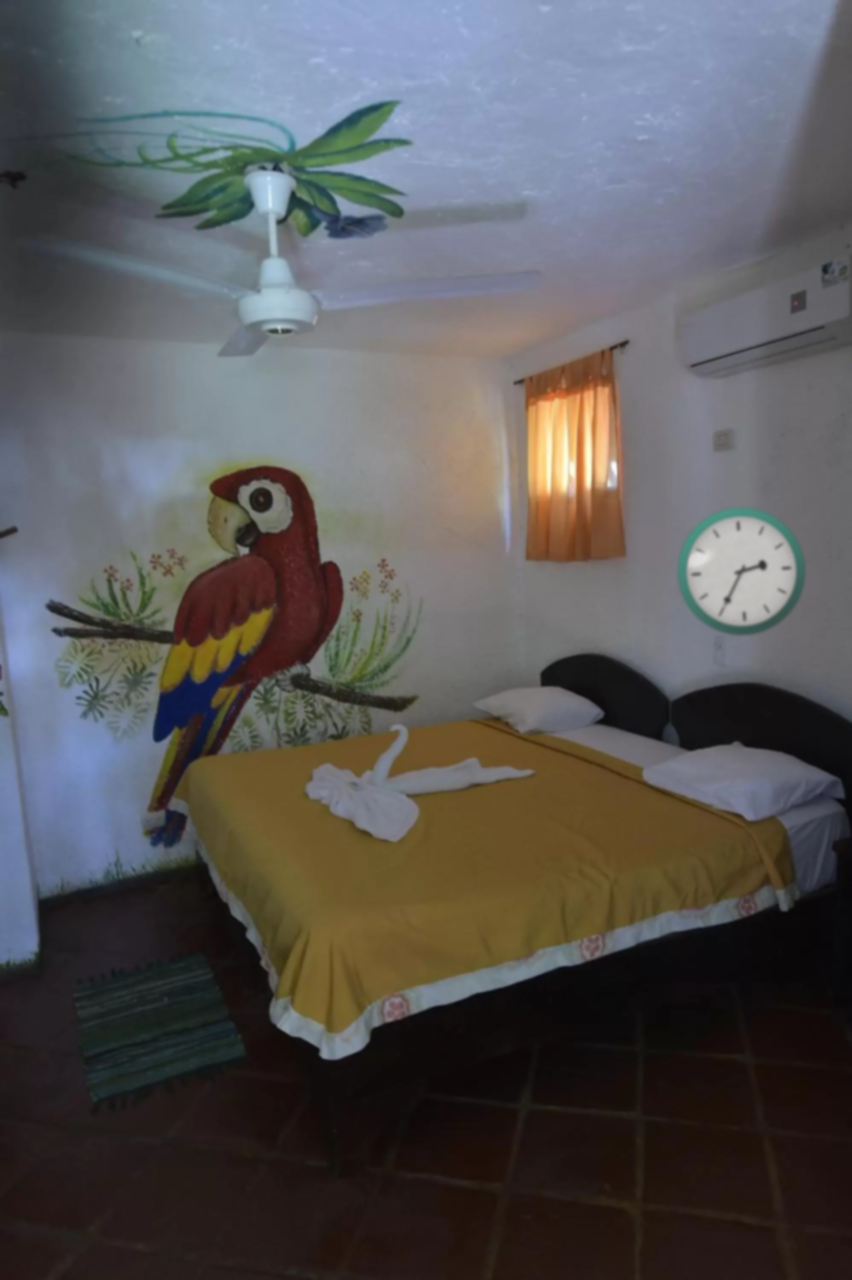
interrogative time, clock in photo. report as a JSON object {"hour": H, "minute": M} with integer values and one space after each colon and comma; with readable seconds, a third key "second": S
{"hour": 2, "minute": 35}
